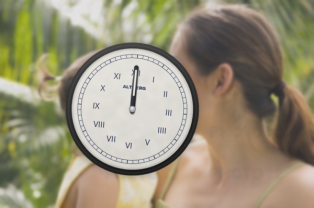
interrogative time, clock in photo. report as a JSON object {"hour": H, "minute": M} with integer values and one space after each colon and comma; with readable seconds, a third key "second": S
{"hour": 12, "minute": 0}
